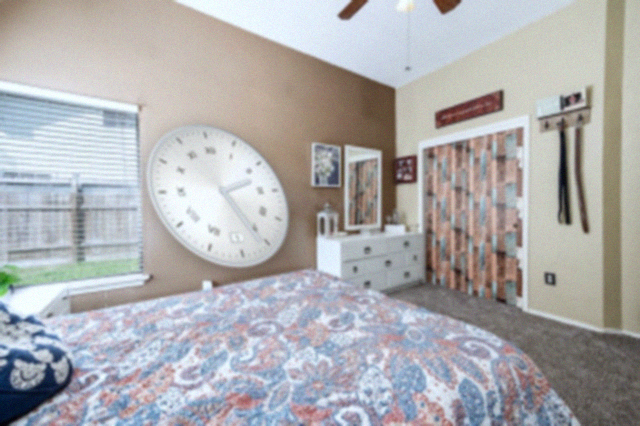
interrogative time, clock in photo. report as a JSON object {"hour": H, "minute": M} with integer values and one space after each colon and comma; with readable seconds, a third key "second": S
{"hour": 2, "minute": 26}
